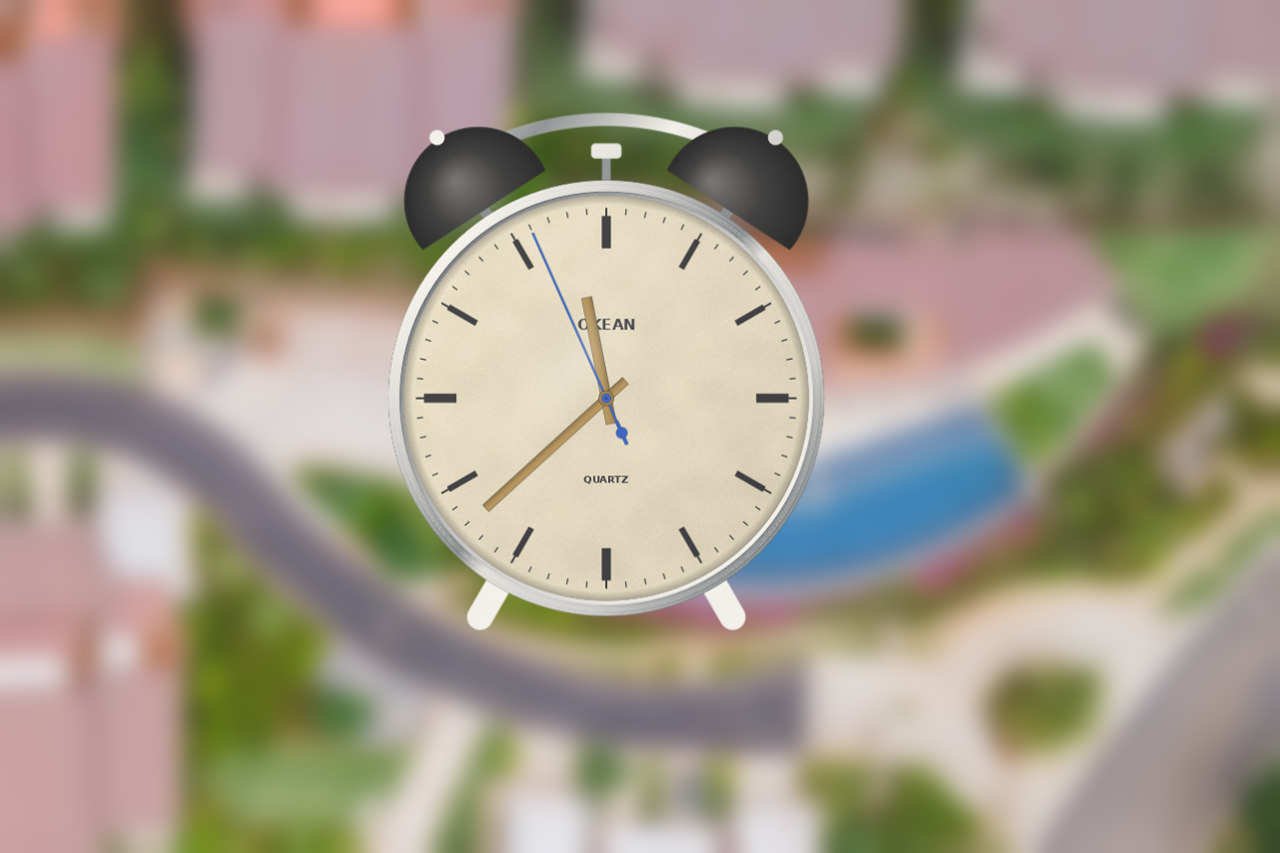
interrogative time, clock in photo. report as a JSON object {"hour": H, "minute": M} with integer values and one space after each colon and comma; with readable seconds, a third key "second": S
{"hour": 11, "minute": 37, "second": 56}
